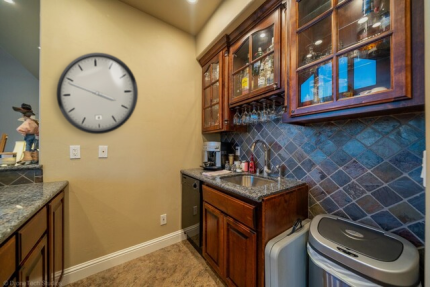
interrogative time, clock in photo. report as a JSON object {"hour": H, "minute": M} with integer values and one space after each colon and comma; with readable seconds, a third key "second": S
{"hour": 3, "minute": 49}
